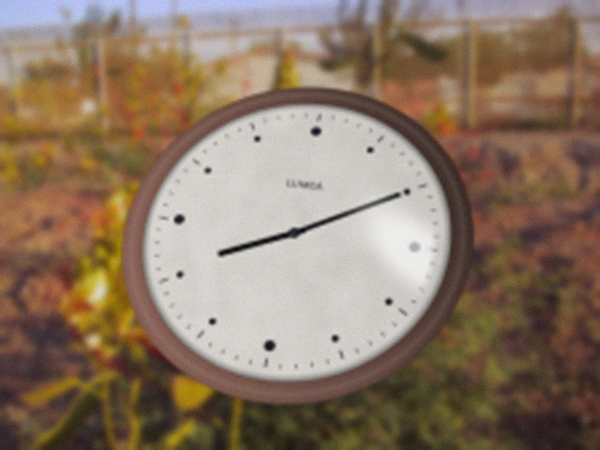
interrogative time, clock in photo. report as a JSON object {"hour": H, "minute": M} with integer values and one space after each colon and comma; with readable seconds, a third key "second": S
{"hour": 8, "minute": 10}
